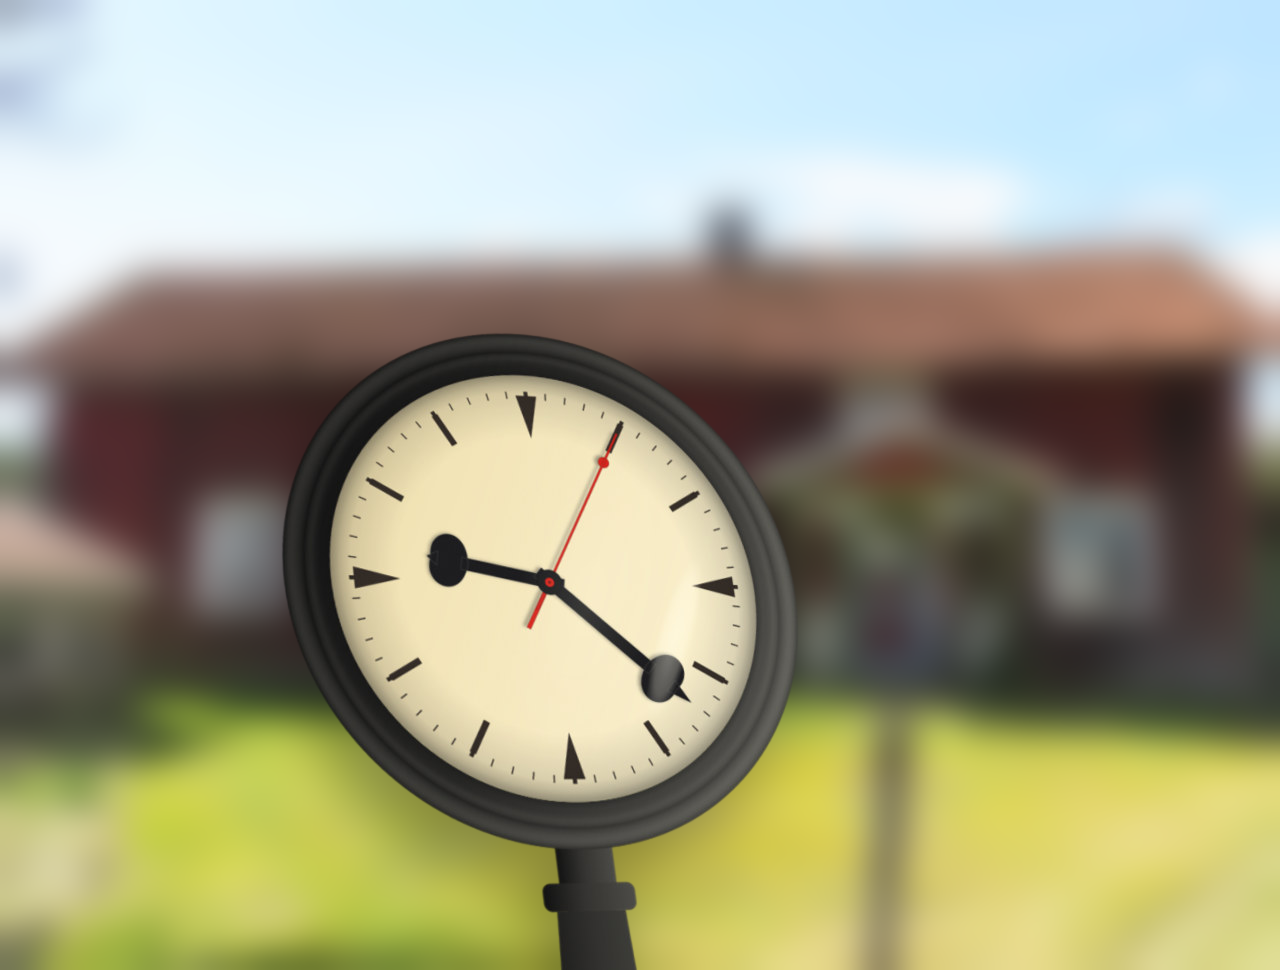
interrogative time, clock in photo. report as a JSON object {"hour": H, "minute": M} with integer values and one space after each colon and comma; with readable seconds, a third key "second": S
{"hour": 9, "minute": 22, "second": 5}
